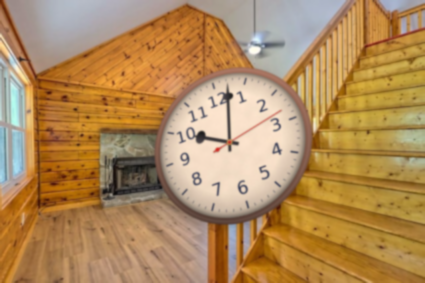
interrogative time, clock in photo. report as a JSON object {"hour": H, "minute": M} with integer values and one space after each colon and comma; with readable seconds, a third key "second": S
{"hour": 10, "minute": 2, "second": 13}
